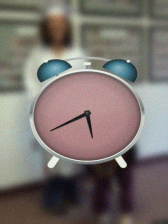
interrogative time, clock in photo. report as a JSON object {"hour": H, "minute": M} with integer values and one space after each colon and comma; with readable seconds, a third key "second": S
{"hour": 5, "minute": 40}
